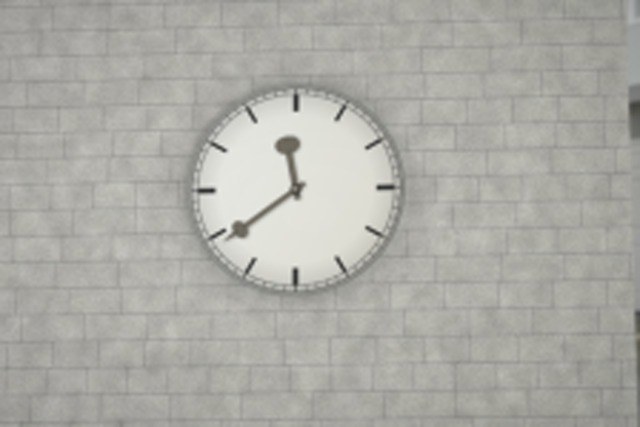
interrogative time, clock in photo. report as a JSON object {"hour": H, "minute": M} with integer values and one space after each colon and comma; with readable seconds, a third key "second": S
{"hour": 11, "minute": 39}
